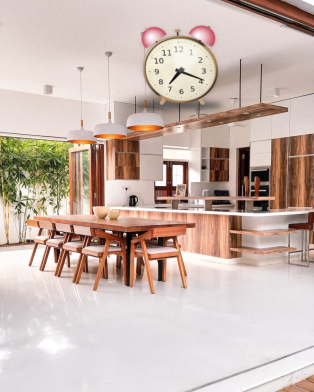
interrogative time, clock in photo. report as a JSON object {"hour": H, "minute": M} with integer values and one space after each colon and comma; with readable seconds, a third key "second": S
{"hour": 7, "minute": 19}
